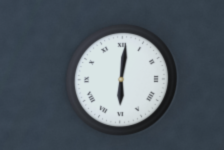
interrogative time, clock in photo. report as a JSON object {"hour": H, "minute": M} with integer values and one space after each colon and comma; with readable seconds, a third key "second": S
{"hour": 6, "minute": 1}
